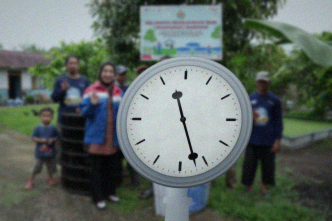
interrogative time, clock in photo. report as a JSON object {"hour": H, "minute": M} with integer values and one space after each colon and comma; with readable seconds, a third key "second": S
{"hour": 11, "minute": 27}
